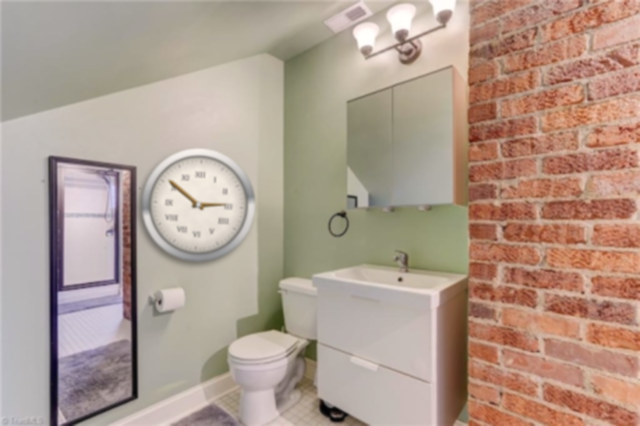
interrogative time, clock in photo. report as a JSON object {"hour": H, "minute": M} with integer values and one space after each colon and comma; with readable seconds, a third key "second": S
{"hour": 2, "minute": 51}
